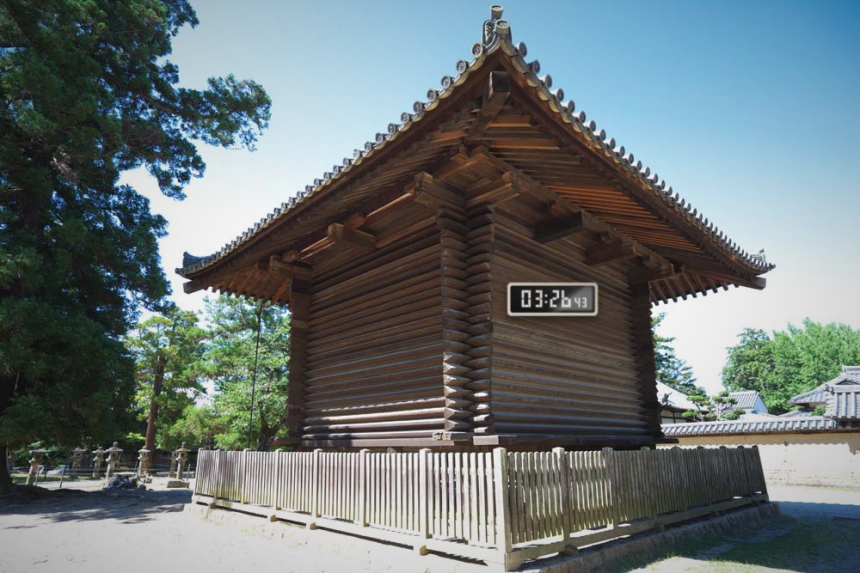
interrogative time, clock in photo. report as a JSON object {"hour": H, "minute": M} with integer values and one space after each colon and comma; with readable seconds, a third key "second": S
{"hour": 3, "minute": 26, "second": 43}
